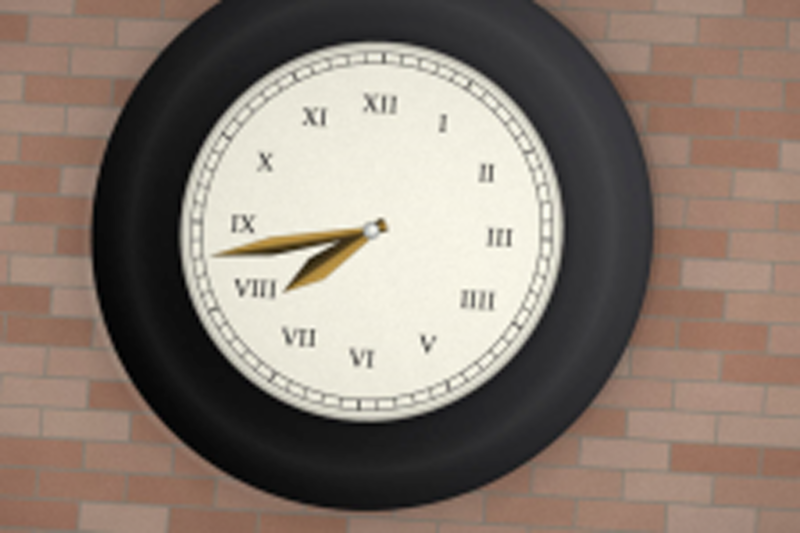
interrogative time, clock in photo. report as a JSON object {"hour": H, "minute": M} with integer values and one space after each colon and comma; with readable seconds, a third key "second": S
{"hour": 7, "minute": 43}
